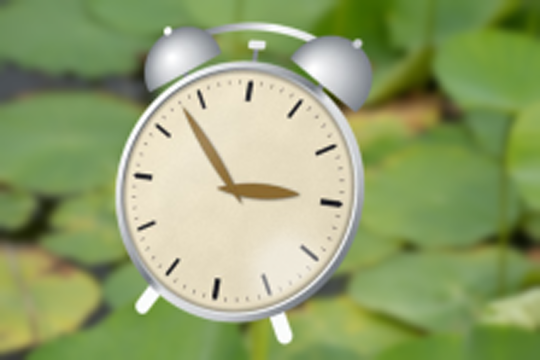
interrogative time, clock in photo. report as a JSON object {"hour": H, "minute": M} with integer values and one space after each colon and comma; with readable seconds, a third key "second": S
{"hour": 2, "minute": 53}
